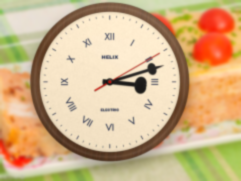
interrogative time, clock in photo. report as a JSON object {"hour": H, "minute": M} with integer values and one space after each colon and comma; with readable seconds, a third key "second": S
{"hour": 3, "minute": 12, "second": 10}
